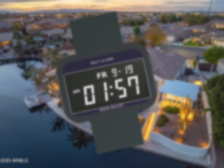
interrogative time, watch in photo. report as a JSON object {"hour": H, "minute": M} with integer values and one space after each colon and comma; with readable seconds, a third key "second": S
{"hour": 1, "minute": 57}
